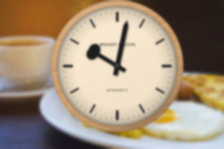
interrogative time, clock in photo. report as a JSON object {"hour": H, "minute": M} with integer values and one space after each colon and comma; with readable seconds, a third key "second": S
{"hour": 10, "minute": 2}
